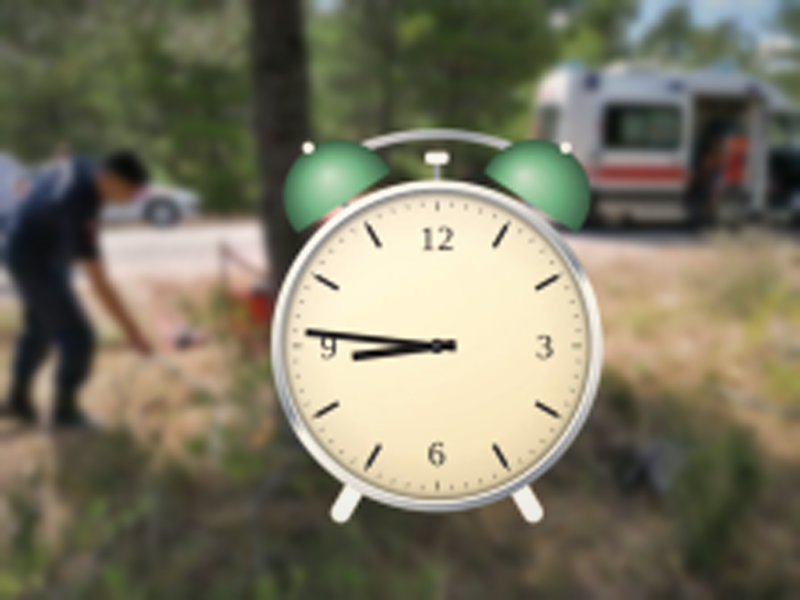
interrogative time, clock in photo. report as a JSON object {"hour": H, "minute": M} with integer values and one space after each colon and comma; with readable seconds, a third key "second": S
{"hour": 8, "minute": 46}
